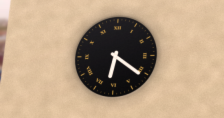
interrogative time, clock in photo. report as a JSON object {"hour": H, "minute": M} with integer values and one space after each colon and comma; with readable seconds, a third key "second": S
{"hour": 6, "minute": 21}
